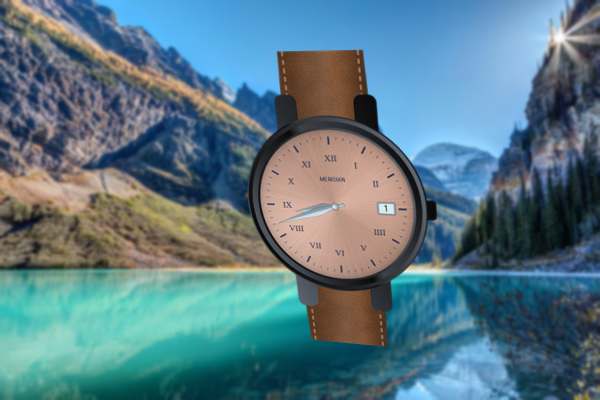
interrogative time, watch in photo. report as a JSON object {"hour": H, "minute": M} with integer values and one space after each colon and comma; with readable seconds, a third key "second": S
{"hour": 8, "minute": 42}
